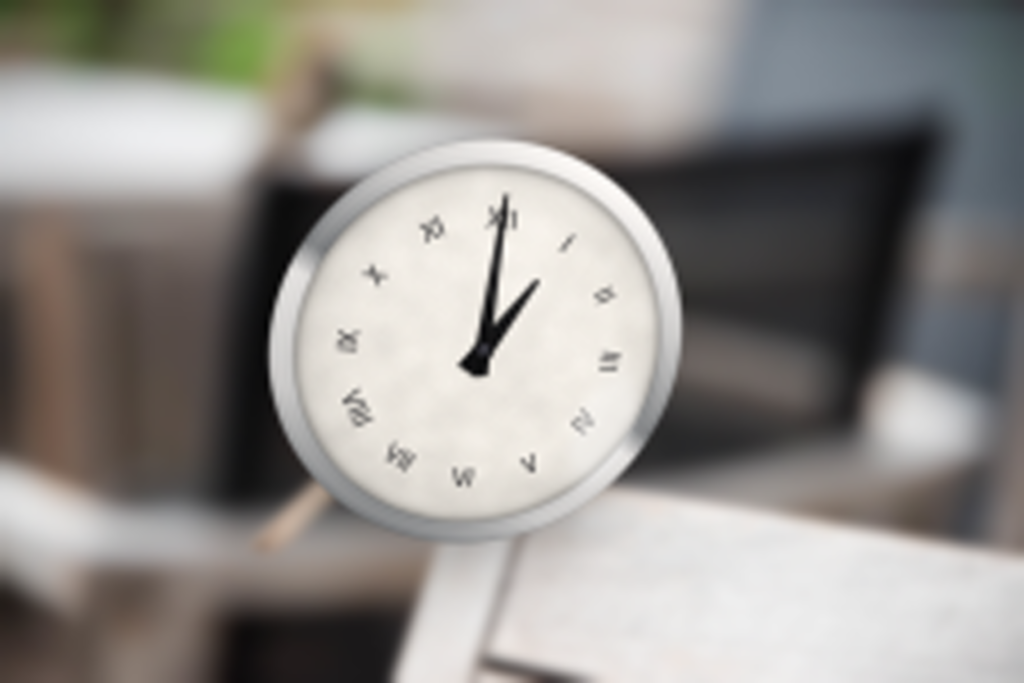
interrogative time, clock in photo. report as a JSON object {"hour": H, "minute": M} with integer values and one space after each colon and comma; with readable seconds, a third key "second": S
{"hour": 1, "minute": 0}
